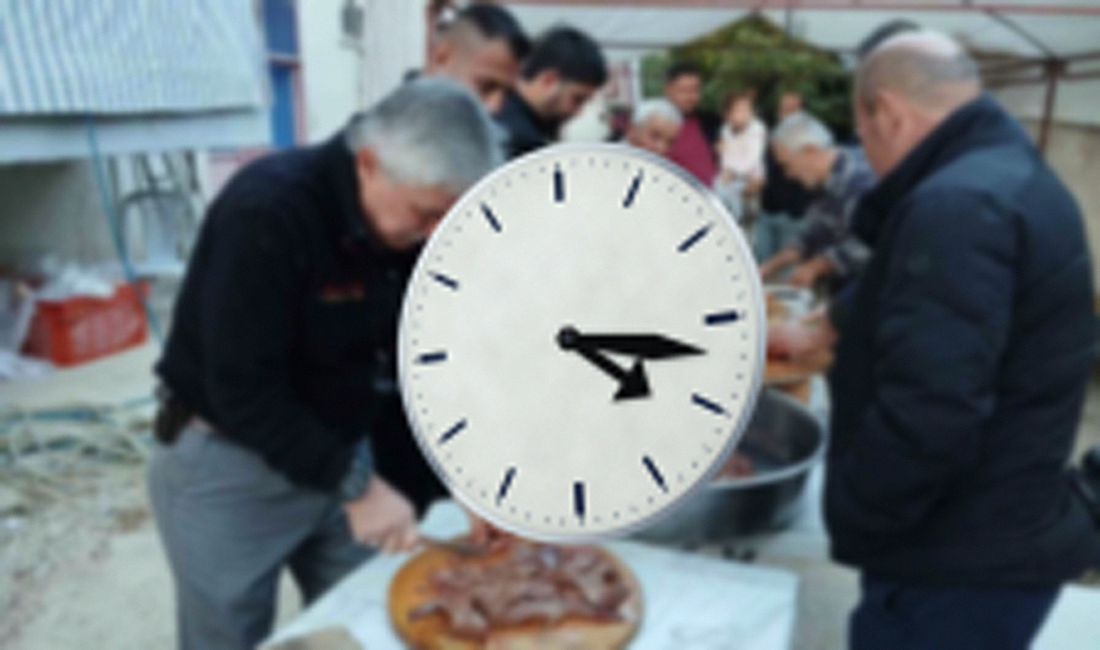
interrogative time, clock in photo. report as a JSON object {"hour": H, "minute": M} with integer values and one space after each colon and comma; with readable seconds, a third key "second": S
{"hour": 4, "minute": 17}
